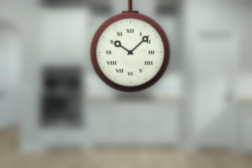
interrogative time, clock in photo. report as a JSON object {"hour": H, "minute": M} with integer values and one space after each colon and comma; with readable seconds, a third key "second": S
{"hour": 10, "minute": 8}
